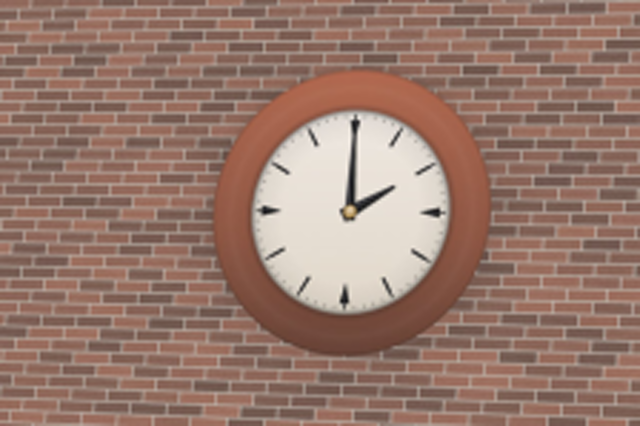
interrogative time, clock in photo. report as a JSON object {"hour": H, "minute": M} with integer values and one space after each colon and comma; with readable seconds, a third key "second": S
{"hour": 2, "minute": 0}
